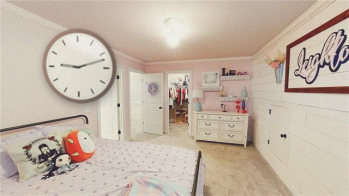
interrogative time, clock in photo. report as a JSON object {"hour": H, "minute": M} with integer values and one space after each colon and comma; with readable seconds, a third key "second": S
{"hour": 9, "minute": 12}
